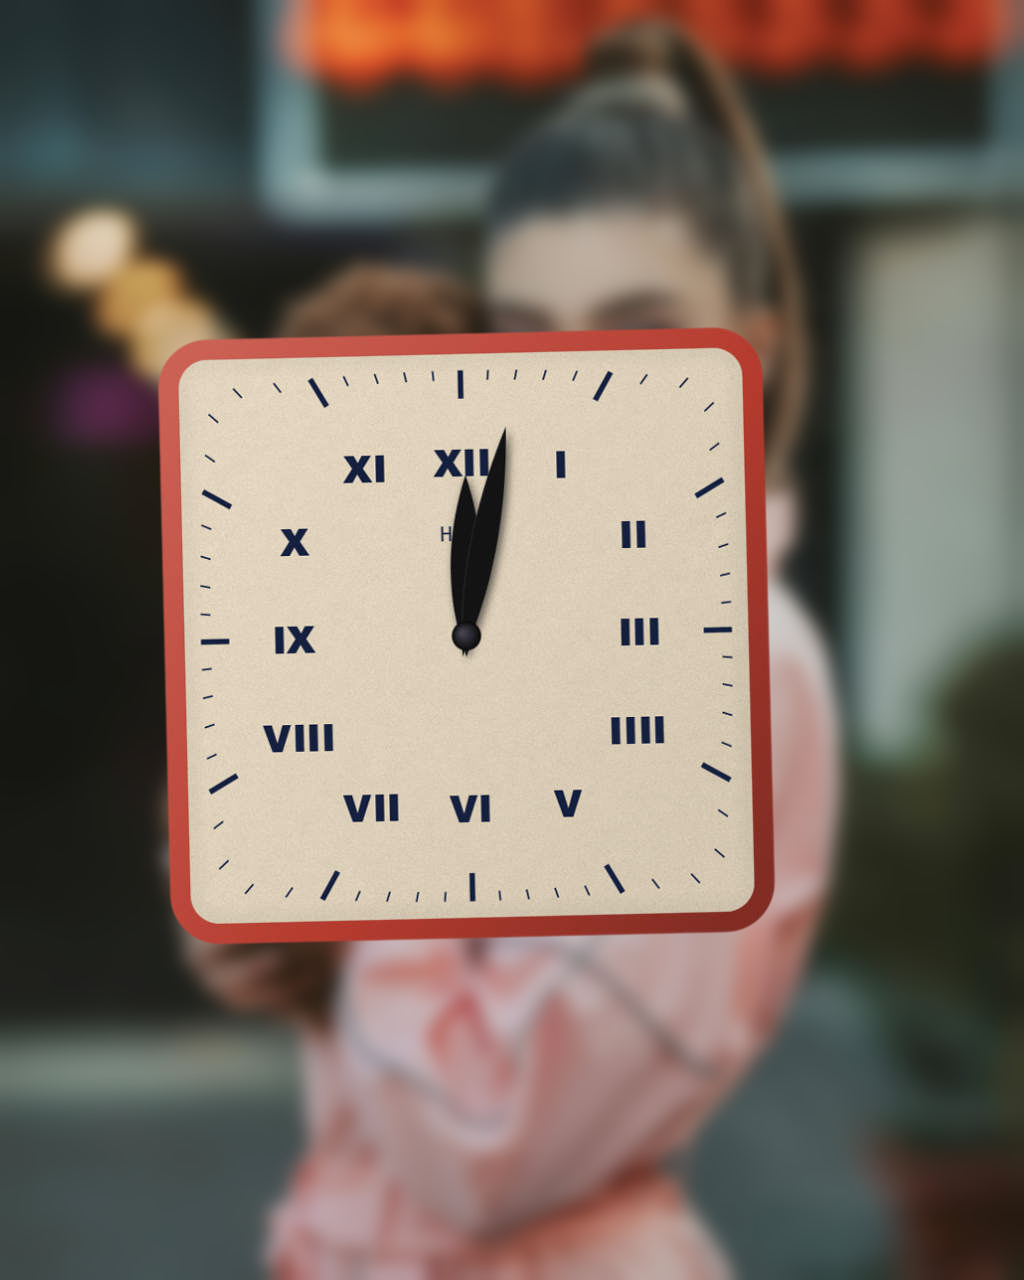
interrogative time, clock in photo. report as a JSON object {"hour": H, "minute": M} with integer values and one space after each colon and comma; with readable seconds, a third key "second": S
{"hour": 12, "minute": 2}
